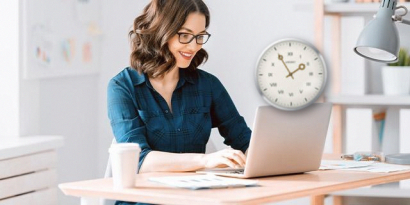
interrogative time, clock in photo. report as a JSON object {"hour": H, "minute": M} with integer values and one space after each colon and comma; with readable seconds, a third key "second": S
{"hour": 1, "minute": 55}
